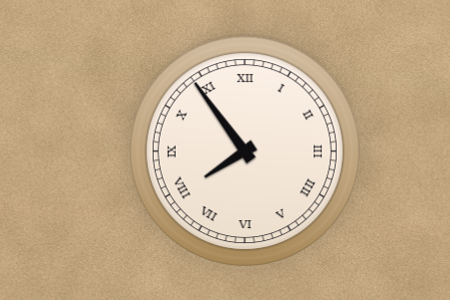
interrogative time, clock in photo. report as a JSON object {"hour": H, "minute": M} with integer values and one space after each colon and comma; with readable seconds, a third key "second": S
{"hour": 7, "minute": 54}
